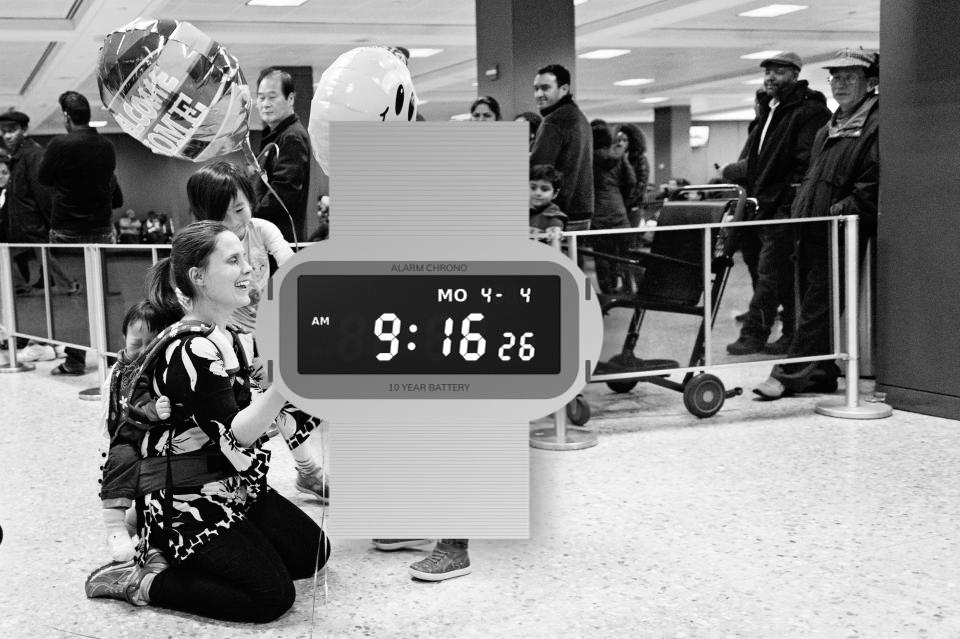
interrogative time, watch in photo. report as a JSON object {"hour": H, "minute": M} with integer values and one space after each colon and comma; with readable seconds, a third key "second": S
{"hour": 9, "minute": 16, "second": 26}
